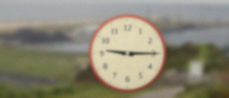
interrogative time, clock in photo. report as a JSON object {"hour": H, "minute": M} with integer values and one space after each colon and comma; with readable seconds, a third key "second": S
{"hour": 9, "minute": 15}
